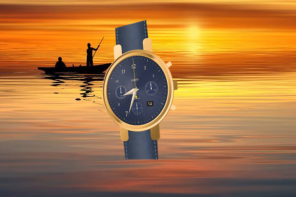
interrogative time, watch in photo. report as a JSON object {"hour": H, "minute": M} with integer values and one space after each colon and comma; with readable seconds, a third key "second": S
{"hour": 8, "minute": 34}
